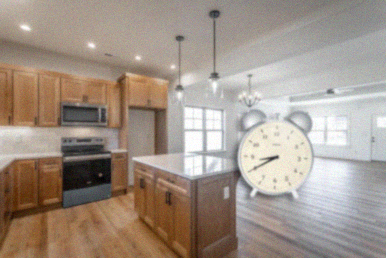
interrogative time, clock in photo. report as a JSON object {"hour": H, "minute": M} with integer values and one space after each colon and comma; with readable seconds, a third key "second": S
{"hour": 8, "minute": 40}
